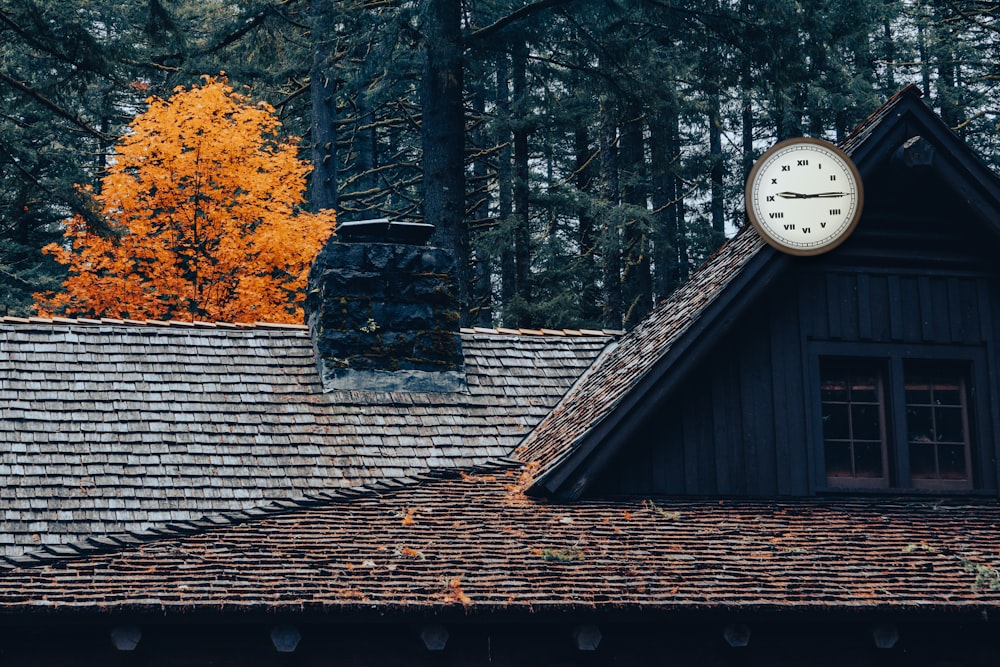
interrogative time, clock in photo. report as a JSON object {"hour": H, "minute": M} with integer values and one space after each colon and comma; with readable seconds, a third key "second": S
{"hour": 9, "minute": 15}
